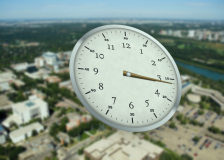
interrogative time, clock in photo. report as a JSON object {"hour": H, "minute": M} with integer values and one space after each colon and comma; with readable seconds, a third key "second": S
{"hour": 3, "minute": 16}
